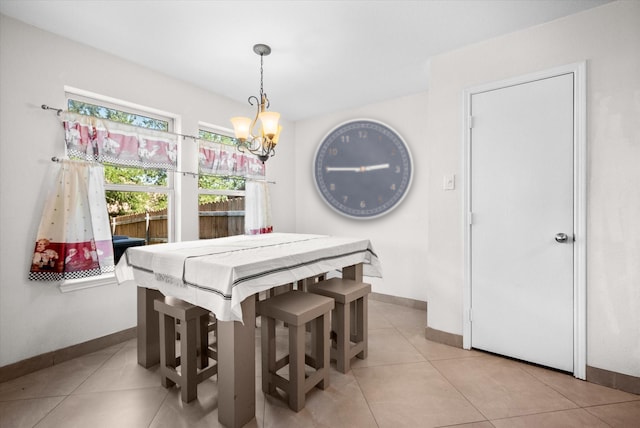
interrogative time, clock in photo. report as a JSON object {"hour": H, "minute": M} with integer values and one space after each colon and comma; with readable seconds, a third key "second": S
{"hour": 2, "minute": 45}
